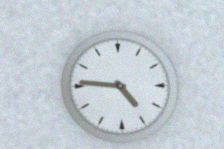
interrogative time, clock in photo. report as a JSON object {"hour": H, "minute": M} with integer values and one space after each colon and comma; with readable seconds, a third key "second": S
{"hour": 4, "minute": 46}
